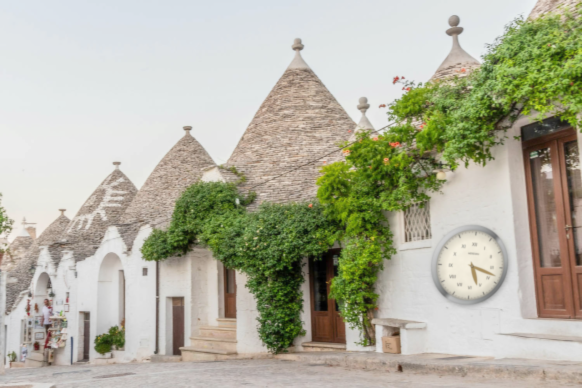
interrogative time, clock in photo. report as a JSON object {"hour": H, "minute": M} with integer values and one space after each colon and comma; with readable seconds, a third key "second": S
{"hour": 5, "minute": 18}
